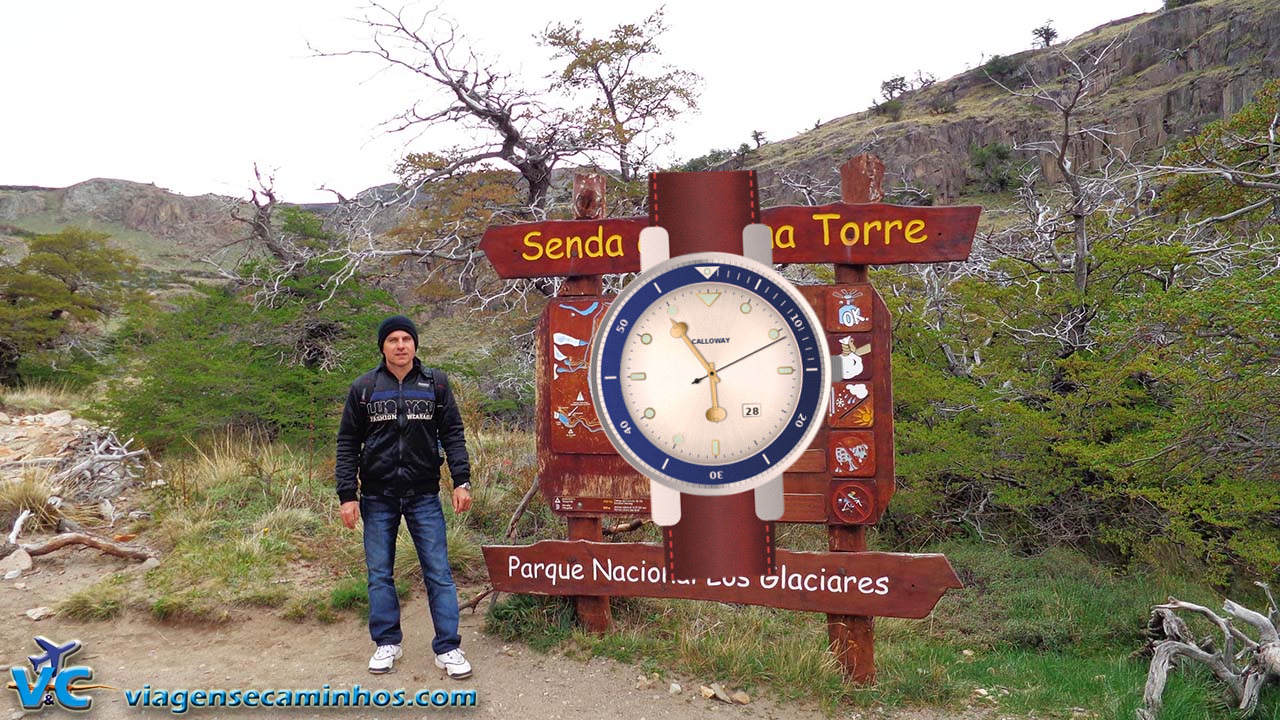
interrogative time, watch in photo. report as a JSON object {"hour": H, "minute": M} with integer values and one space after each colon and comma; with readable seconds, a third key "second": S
{"hour": 5, "minute": 54, "second": 11}
